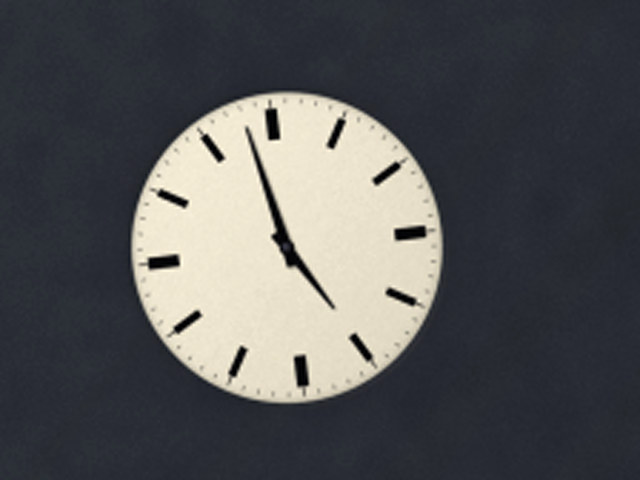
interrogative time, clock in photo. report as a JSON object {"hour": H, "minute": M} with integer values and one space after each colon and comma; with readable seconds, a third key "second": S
{"hour": 4, "minute": 58}
